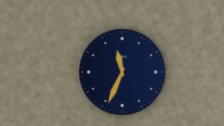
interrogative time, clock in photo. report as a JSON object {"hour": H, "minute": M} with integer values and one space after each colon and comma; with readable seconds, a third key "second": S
{"hour": 11, "minute": 34}
